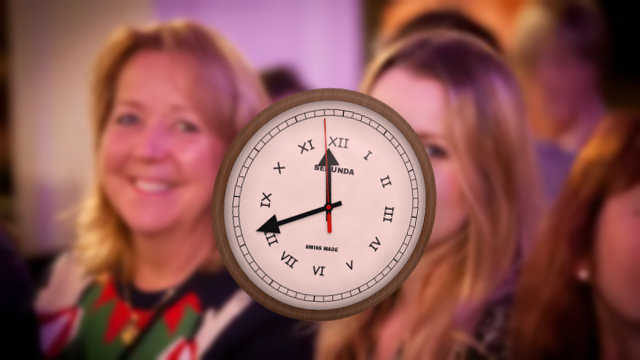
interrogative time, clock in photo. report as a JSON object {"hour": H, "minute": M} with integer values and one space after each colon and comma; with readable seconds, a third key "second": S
{"hour": 11, "minute": 40, "second": 58}
